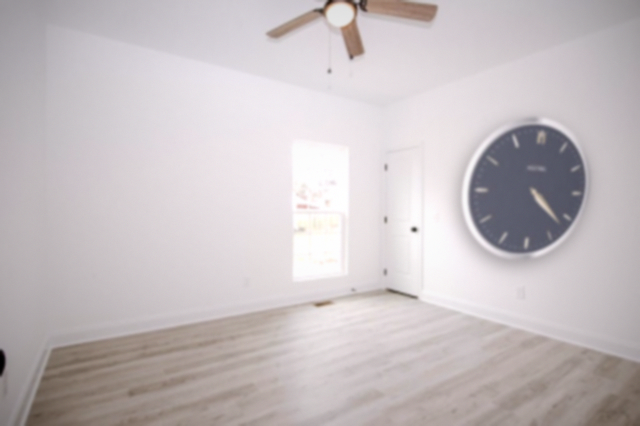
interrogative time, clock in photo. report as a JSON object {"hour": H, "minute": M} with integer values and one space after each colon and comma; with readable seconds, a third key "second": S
{"hour": 4, "minute": 22}
